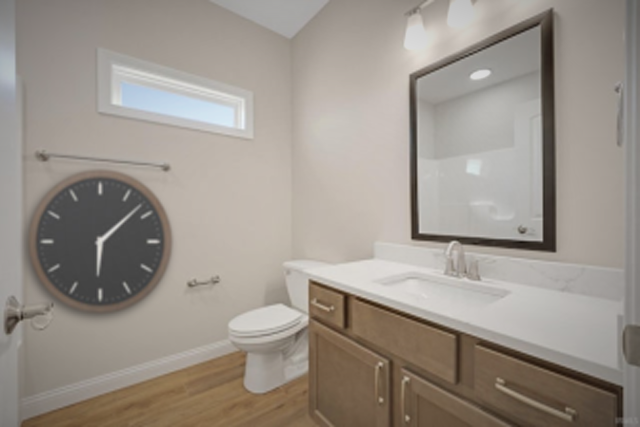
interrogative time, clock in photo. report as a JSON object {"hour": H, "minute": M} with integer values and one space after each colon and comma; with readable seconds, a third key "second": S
{"hour": 6, "minute": 8}
